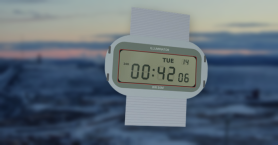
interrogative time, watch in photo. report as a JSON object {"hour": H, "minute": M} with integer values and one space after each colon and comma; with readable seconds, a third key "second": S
{"hour": 0, "minute": 42, "second": 6}
